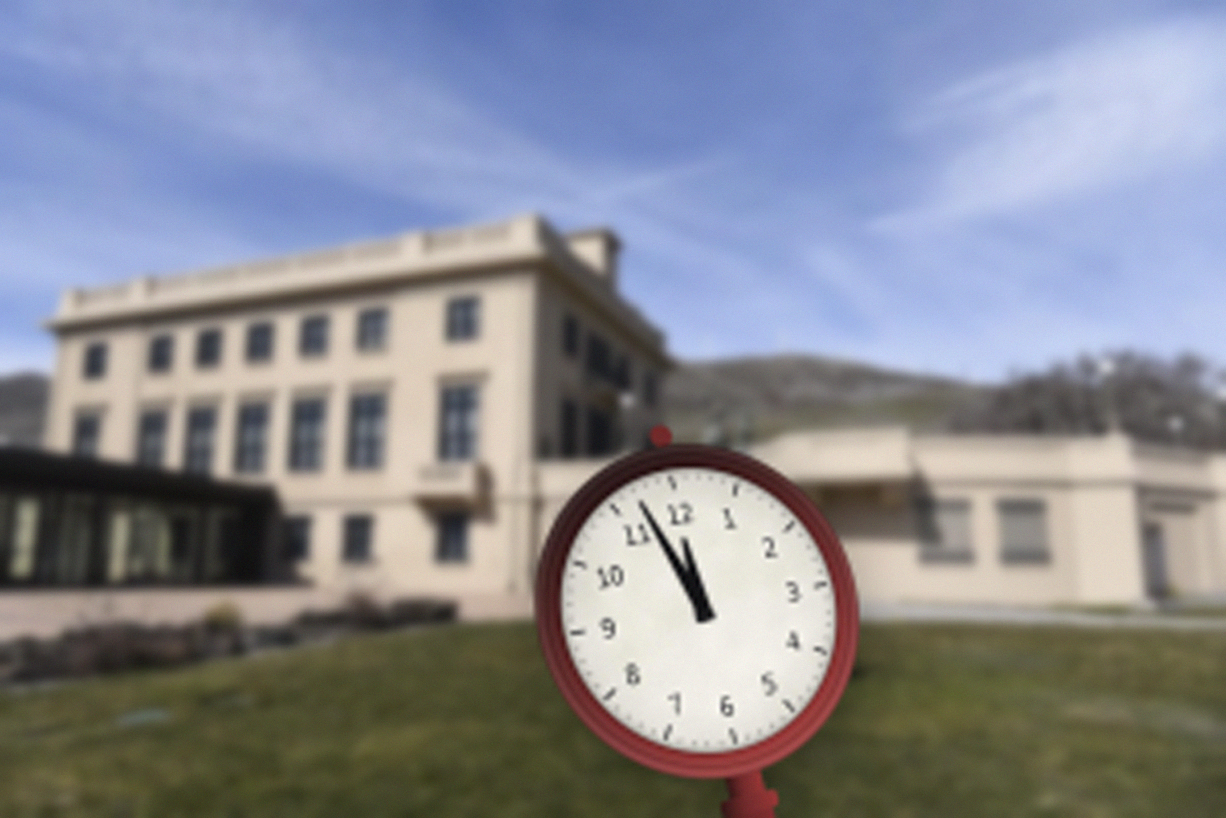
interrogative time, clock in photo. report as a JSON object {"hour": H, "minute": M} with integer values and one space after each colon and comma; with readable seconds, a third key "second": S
{"hour": 11, "minute": 57}
